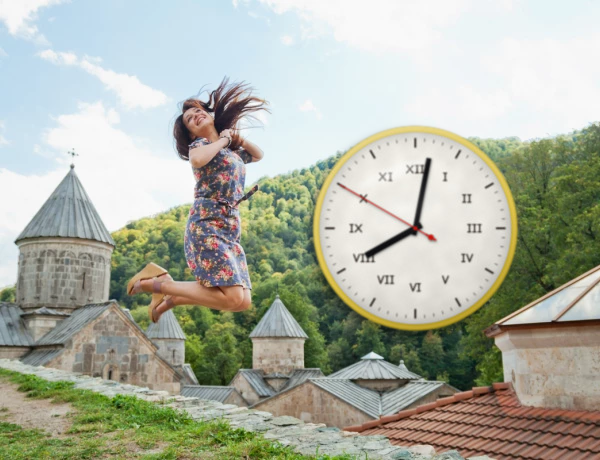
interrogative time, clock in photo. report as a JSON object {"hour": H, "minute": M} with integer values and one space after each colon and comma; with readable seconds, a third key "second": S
{"hour": 8, "minute": 1, "second": 50}
